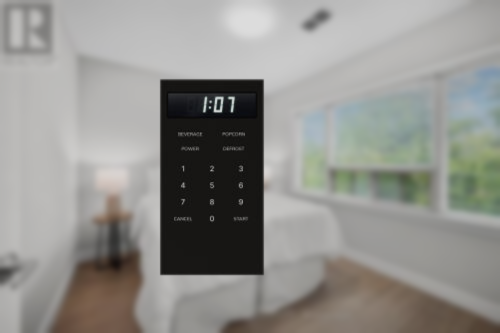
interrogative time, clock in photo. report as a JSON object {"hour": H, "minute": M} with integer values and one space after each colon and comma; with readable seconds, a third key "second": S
{"hour": 1, "minute": 7}
